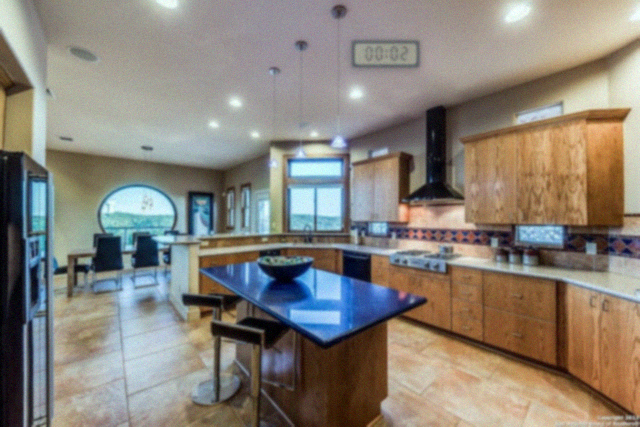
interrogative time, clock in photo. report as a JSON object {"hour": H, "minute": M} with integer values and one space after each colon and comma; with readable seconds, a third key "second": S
{"hour": 0, "minute": 2}
